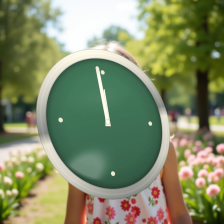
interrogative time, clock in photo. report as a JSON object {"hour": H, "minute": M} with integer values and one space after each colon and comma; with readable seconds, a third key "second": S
{"hour": 11, "minute": 59}
